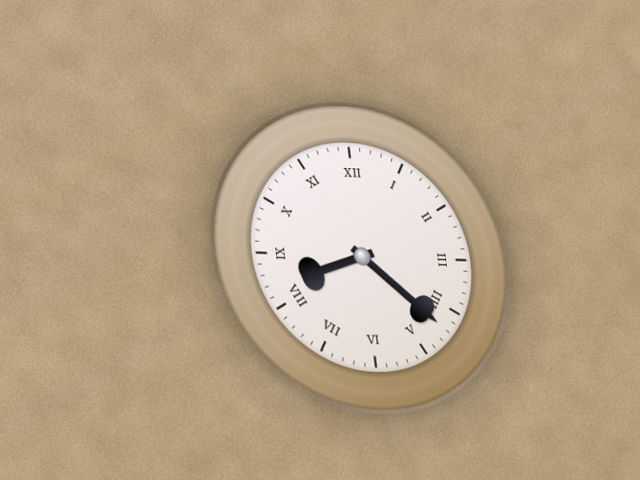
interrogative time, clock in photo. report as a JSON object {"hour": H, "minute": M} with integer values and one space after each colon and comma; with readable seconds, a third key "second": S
{"hour": 8, "minute": 22}
